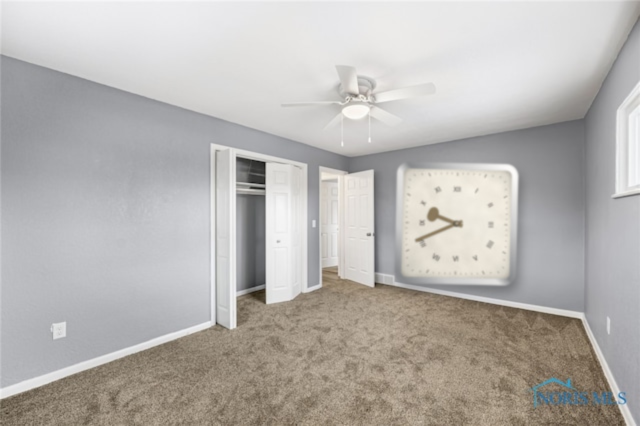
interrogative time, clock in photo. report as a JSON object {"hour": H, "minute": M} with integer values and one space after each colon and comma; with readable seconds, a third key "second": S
{"hour": 9, "minute": 41}
